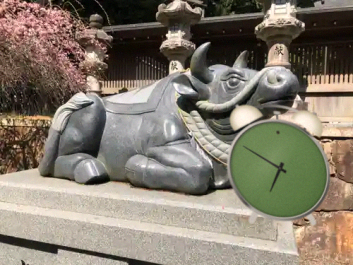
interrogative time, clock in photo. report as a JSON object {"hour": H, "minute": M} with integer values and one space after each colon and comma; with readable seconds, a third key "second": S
{"hour": 6, "minute": 50}
